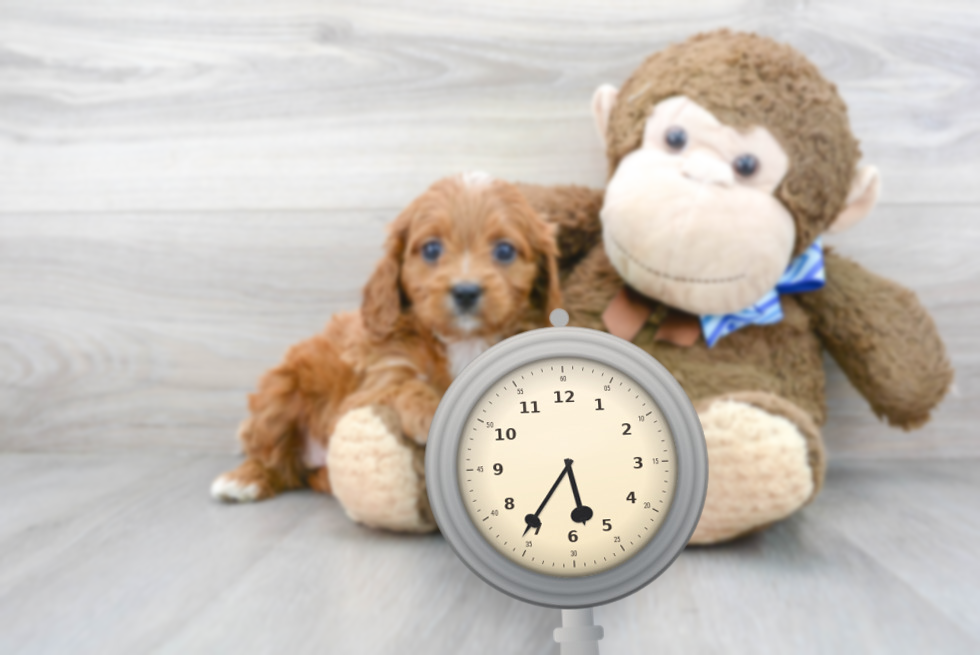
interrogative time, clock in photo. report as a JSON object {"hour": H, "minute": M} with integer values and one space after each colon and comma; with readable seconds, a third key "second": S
{"hour": 5, "minute": 36}
